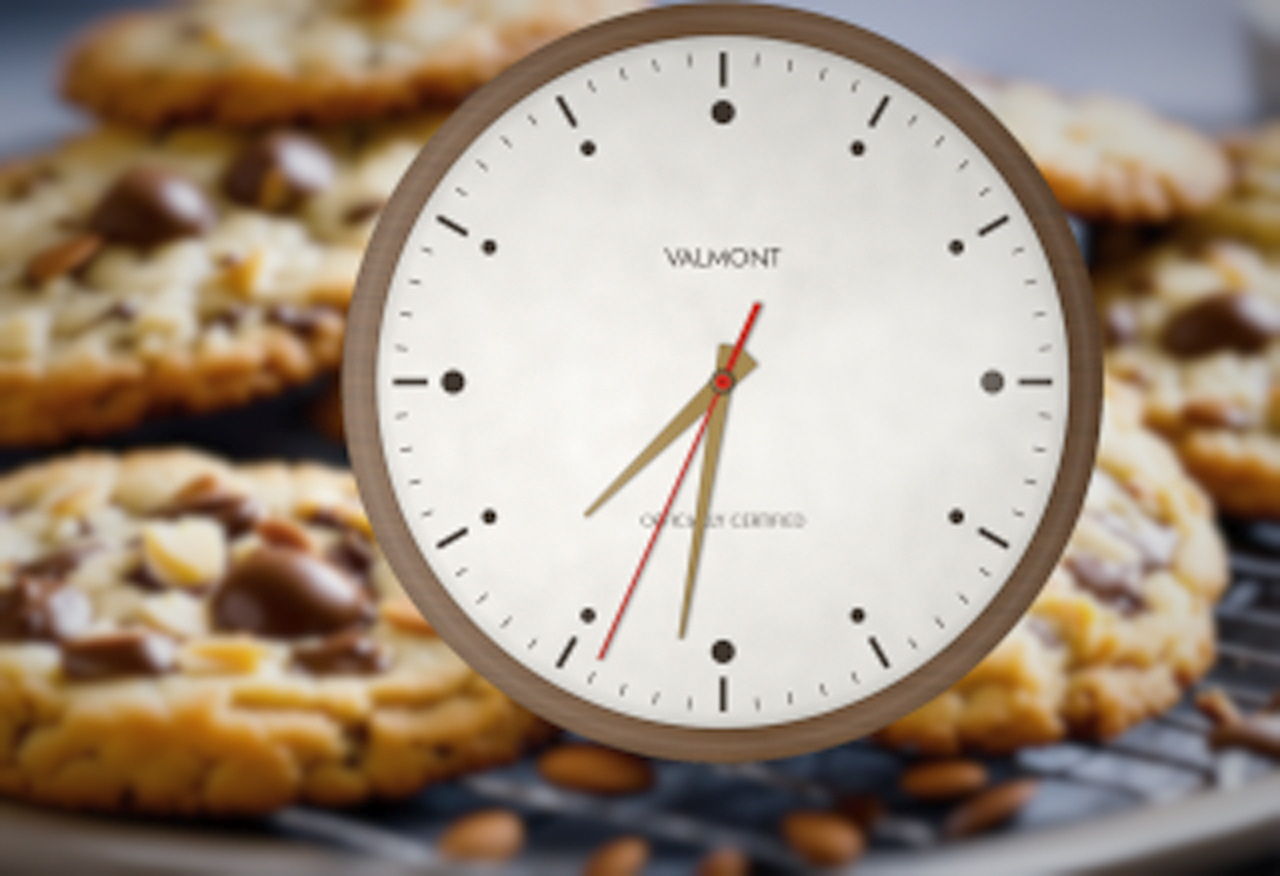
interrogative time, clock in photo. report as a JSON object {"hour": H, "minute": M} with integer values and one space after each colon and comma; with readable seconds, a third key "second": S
{"hour": 7, "minute": 31, "second": 34}
